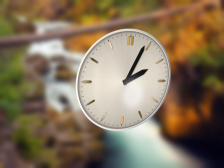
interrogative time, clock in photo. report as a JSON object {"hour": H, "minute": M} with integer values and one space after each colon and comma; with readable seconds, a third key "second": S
{"hour": 2, "minute": 4}
